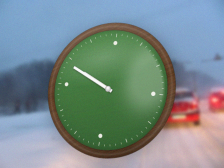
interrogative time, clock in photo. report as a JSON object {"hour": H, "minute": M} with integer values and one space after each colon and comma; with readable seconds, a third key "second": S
{"hour": 9, "minute": 49}
